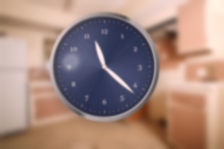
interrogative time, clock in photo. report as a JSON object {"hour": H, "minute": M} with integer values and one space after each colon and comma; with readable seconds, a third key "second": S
{"hour": 11, "minute": 22}
